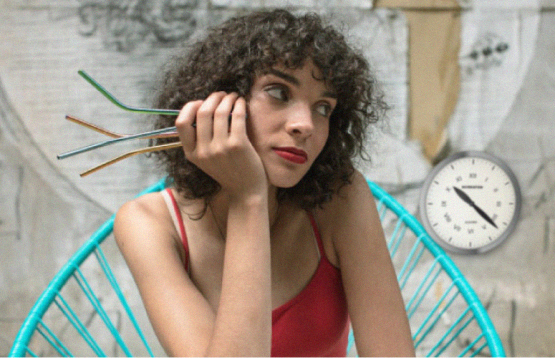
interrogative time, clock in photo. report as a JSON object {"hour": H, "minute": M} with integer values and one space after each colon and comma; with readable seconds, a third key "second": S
{"hour": 10, "minute": 22}
